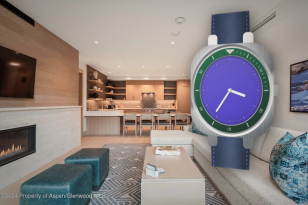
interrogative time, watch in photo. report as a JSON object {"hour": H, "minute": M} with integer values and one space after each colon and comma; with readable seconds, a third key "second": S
{"hour": 3, "minute": 36}
